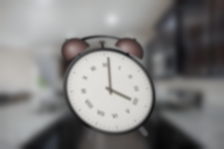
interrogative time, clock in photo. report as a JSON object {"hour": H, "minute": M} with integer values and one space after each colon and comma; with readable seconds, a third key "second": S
{"hour": 4, "minute": 1}
